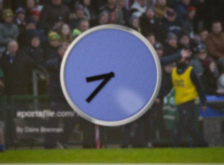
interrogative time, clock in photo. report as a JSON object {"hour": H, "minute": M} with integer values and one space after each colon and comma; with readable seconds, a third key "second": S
{"hour": 8, "minute": 37}
